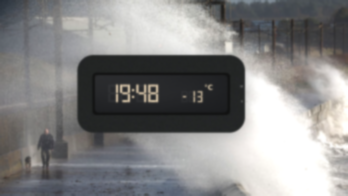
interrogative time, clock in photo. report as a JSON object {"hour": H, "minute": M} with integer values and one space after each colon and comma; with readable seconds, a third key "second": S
{"hour": 19, "minute": 48}
